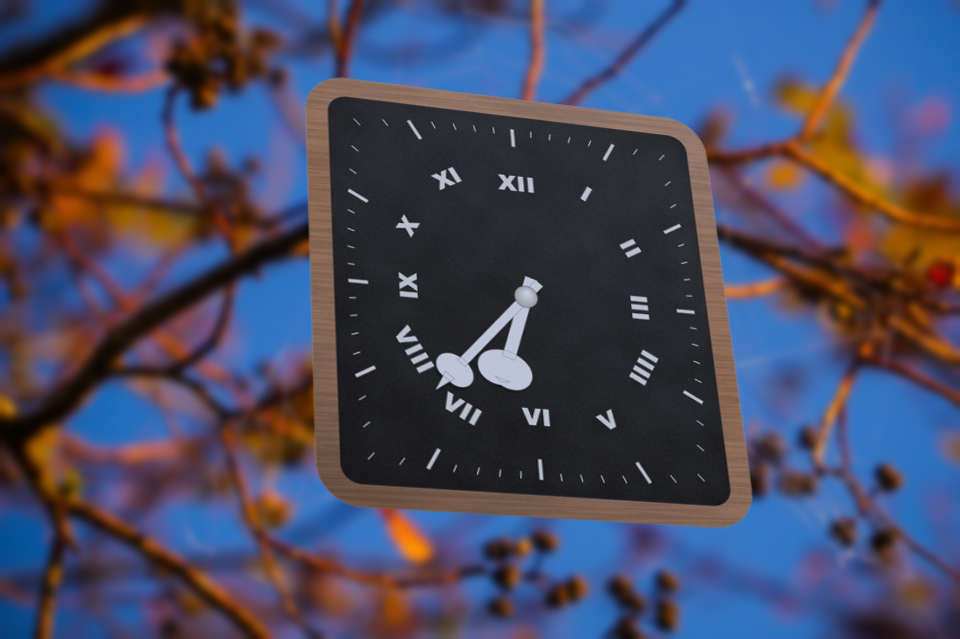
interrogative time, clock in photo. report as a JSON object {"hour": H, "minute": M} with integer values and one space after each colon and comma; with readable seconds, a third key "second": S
{"hour": 6, "minute": 37}
